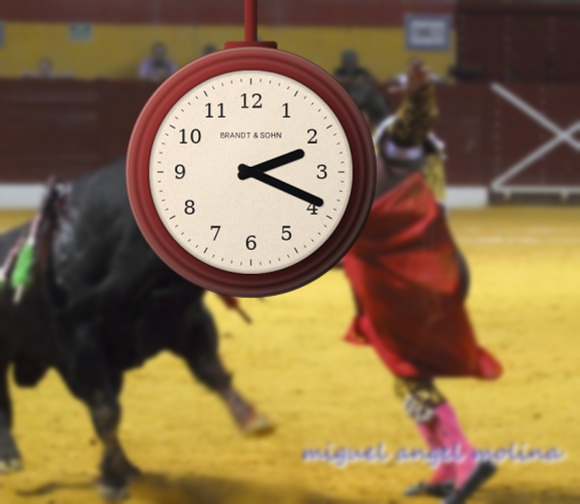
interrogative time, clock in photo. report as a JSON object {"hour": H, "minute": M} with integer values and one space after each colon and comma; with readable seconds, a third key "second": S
{"hour": 2, "minute": 19}
